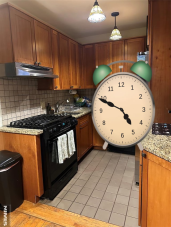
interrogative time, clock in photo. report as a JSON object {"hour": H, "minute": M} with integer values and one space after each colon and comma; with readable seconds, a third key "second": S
{"hour": 4, "minute": 49}
